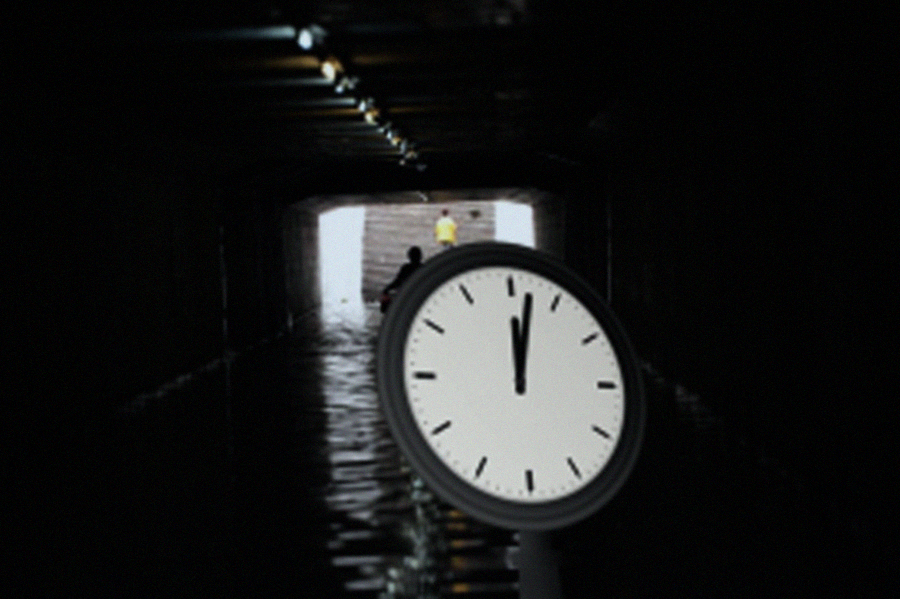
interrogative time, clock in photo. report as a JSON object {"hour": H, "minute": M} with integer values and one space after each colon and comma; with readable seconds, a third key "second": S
{"hour": 12, "minute": 2}
